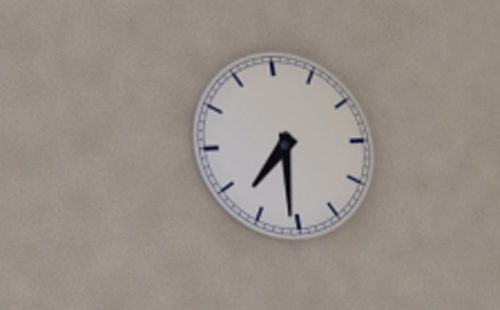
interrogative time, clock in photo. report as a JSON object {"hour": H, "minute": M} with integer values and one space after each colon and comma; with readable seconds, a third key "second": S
{"hour": 7, "minute": 31}
